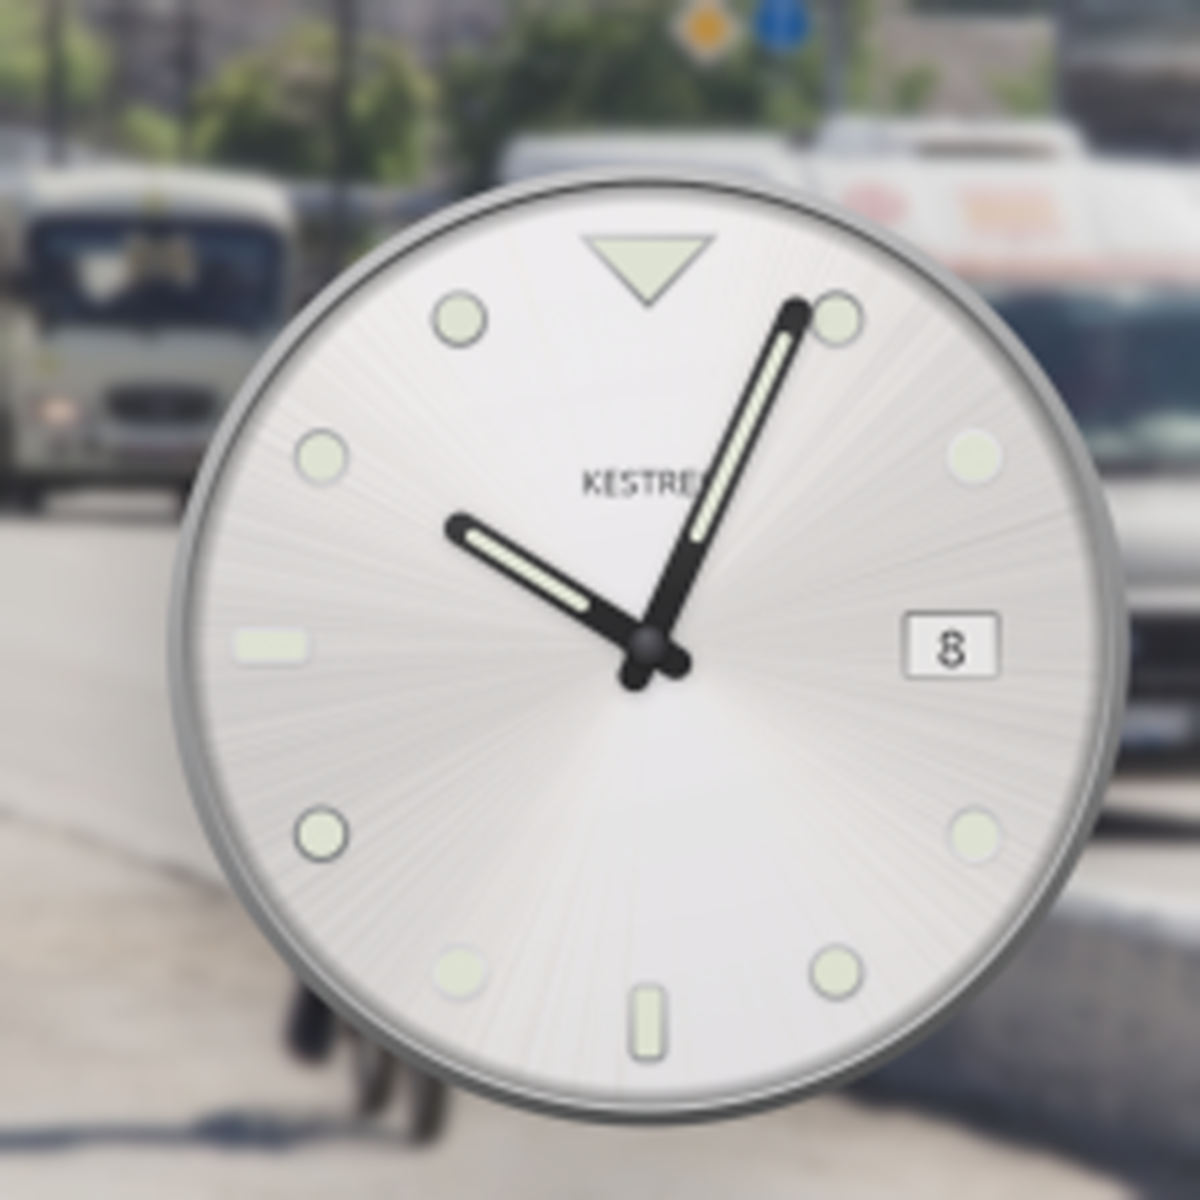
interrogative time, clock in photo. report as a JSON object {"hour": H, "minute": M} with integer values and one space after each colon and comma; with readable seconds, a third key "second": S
{"hour": 10, "minute": 4}
